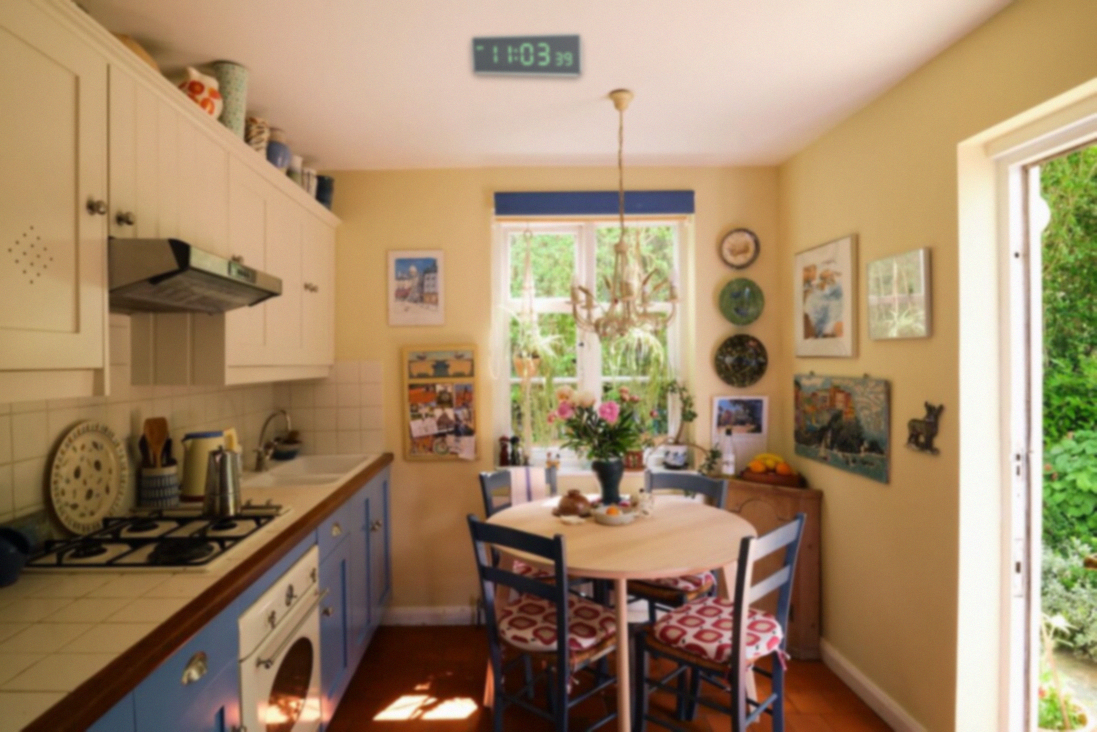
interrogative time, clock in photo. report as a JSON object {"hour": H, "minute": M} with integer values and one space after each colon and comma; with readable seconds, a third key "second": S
{"hour": 11, "minute": 3}
